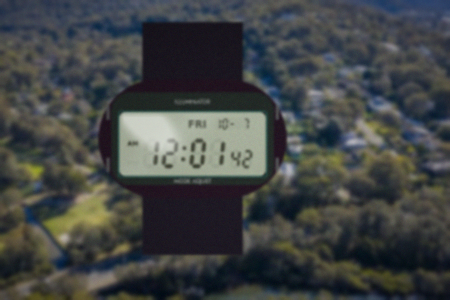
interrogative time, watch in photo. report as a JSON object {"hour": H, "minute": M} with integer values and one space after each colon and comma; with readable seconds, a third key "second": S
{"hour": 12, "minute": 1, "second": 42}
